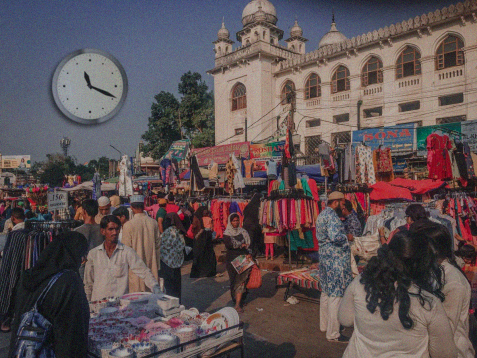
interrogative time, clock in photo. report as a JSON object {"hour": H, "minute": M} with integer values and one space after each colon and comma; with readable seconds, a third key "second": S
{"hour": 11, "minute": 19}
